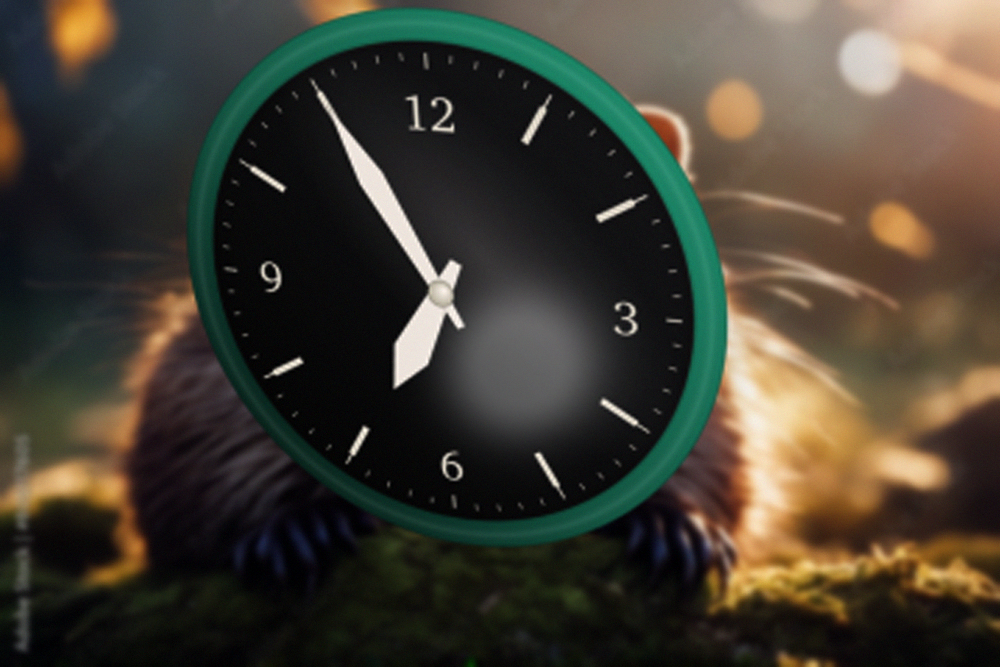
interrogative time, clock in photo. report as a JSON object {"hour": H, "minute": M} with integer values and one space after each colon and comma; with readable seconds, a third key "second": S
{"hour": 6, "minute": 55}
